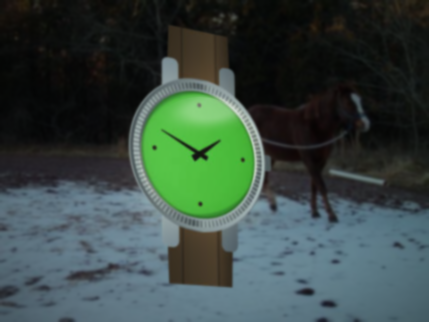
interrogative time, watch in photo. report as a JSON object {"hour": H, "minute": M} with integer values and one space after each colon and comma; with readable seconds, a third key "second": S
{"hour": 1, "minute": 49}
